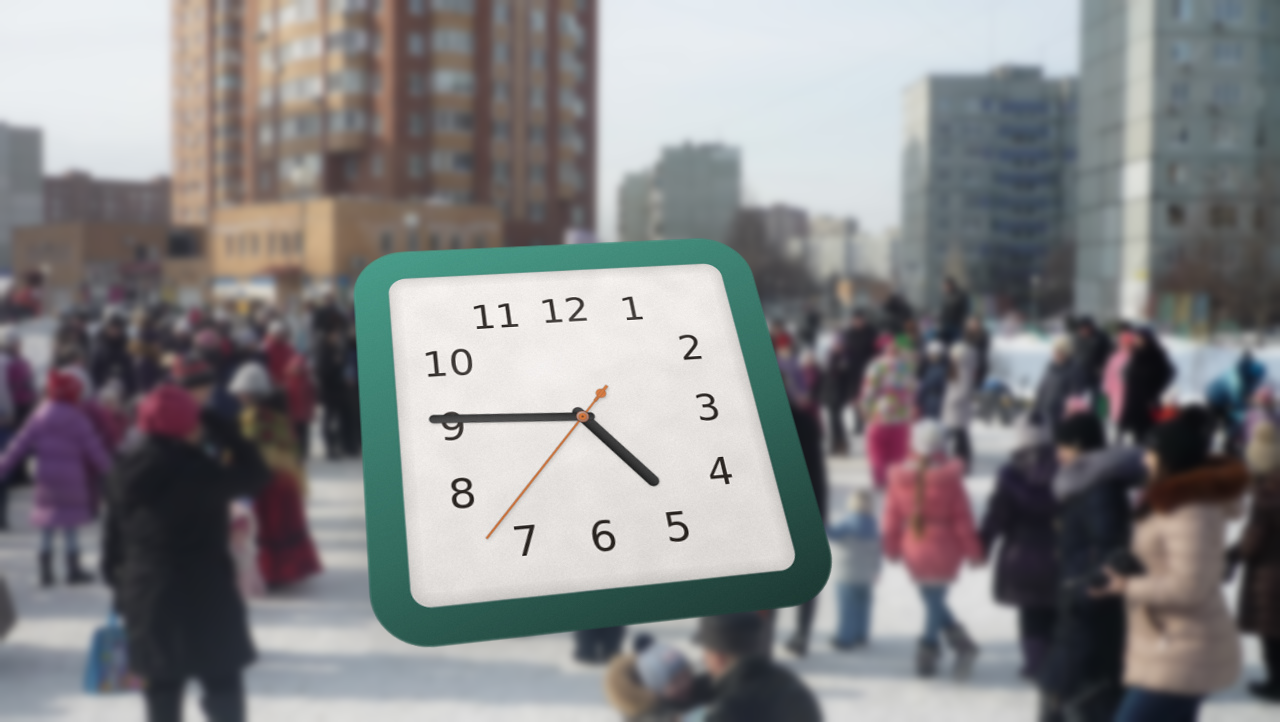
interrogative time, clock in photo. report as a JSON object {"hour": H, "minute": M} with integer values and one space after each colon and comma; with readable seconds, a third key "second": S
{"hour": 4, "minute": 45, "second": 37}
